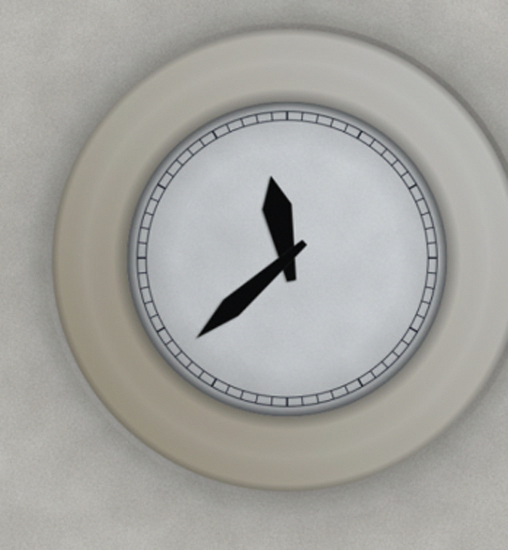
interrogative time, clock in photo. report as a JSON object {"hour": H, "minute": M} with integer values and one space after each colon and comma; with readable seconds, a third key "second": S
{"hour": 11, "minute": 38}
